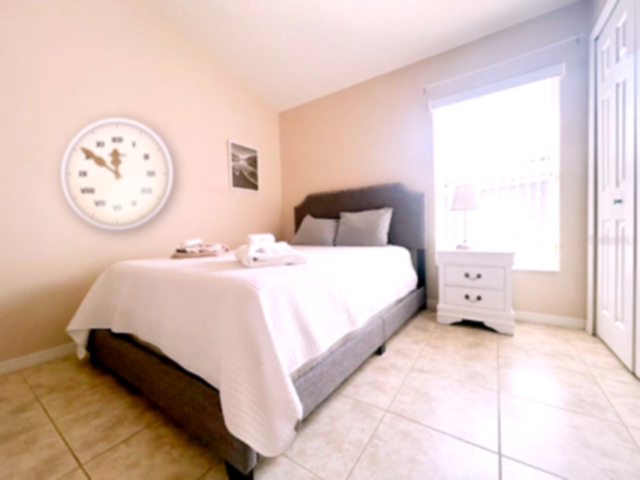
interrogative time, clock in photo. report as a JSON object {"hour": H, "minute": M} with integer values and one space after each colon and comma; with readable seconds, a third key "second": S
{"hour": 11, "minute": 51}
